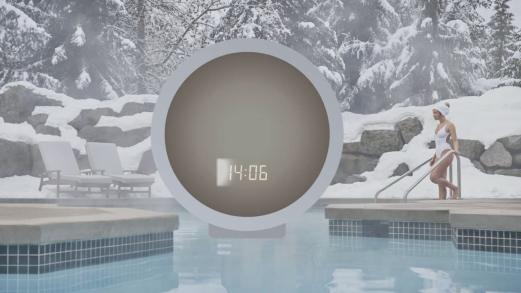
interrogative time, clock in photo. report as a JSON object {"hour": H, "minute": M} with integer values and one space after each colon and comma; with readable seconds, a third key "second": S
{"hour": 14, "minute": 6}
